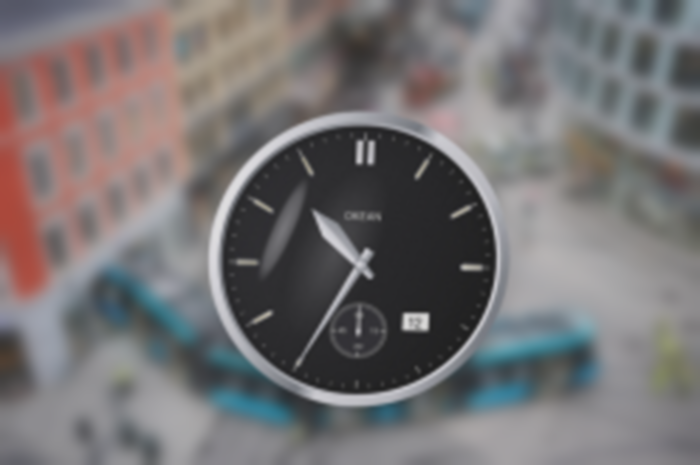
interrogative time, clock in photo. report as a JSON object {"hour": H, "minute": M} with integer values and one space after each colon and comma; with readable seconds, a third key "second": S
{"hour": 10, "minute": 35}
